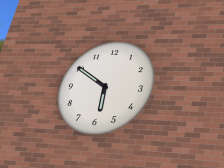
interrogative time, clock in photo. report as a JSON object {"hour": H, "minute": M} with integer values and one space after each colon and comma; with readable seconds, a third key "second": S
{"hour": 5, "minute": 50}
